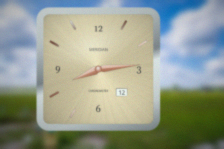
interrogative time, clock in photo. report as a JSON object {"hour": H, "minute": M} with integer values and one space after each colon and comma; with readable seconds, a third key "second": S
{"hour": 8, "minute": 14}
